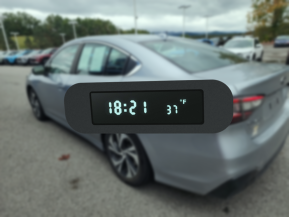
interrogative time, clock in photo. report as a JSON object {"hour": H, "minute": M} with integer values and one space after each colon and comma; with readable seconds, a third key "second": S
{"hour": 18, "minute": 21}
